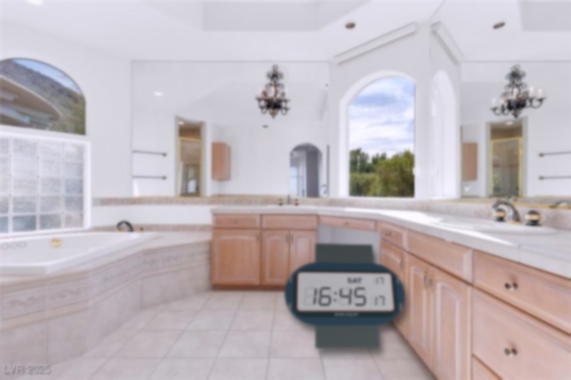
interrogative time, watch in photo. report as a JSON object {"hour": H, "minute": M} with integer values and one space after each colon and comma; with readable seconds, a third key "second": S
{"hour": 16, "minute": 45}
